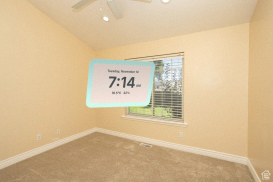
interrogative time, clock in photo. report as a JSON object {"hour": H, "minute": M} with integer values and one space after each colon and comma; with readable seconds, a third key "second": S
{"hour": 7, "minute": 14}
